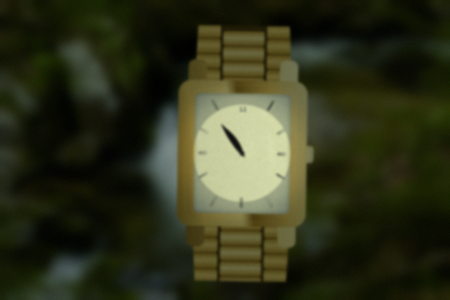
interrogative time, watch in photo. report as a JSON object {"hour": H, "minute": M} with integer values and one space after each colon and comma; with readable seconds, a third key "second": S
{"hour": 10, "minute": 54}
